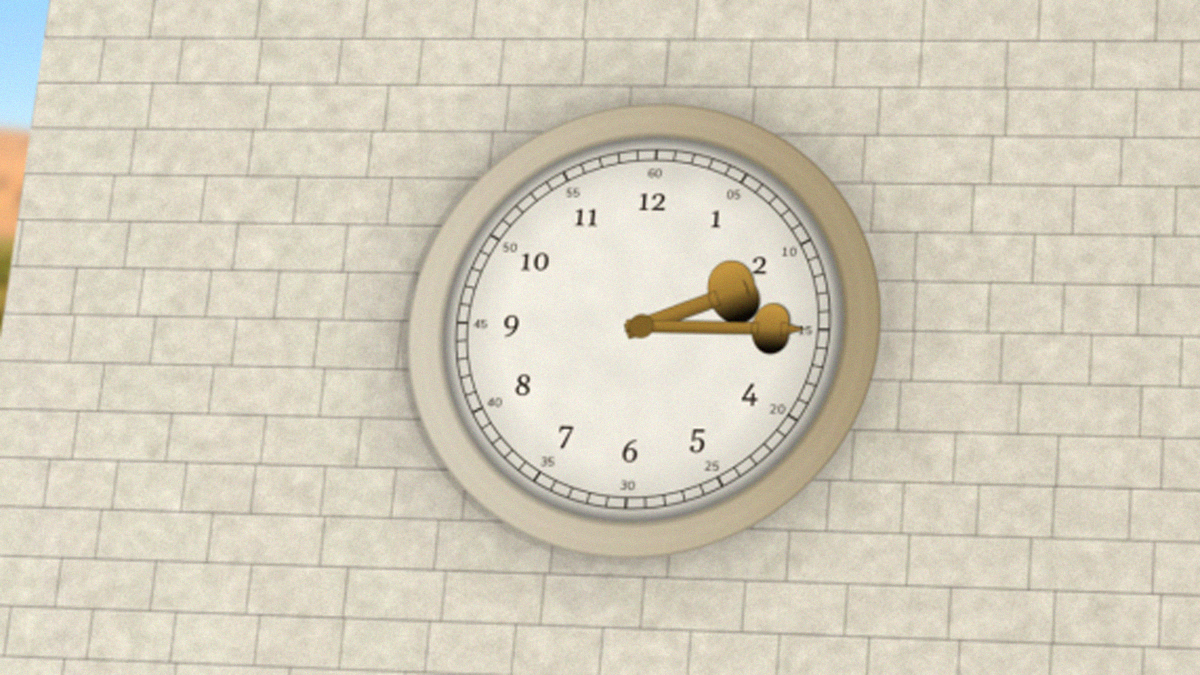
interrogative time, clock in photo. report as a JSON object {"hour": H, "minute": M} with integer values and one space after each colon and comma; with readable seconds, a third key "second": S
{"hour": 2, "minute": 15}
